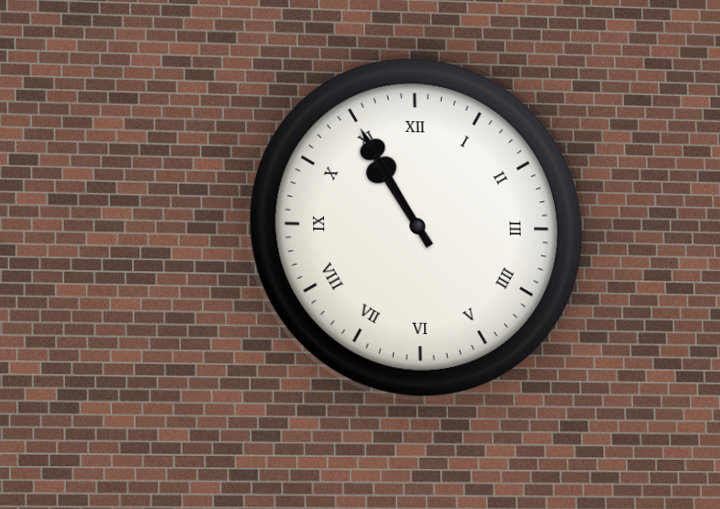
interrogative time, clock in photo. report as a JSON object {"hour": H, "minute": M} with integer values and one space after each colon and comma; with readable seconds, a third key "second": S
{"hour": 10, "minute": 55}
